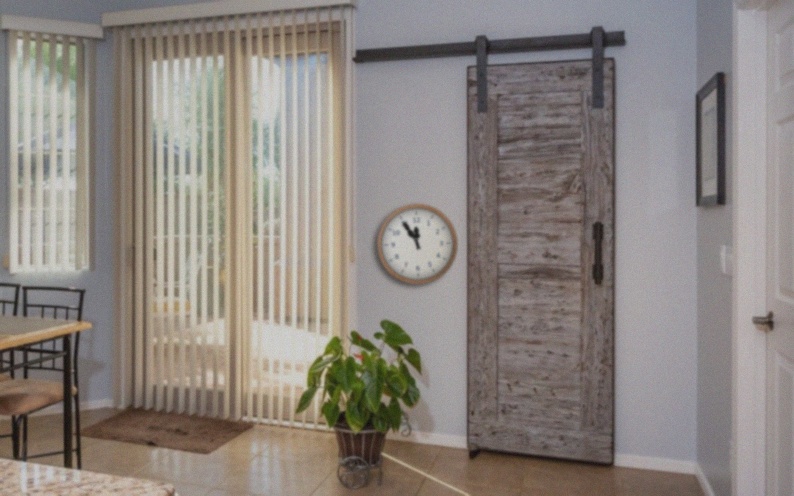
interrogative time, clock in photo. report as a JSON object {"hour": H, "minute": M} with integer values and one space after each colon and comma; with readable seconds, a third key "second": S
{"hour": 11, "minute": 55}
